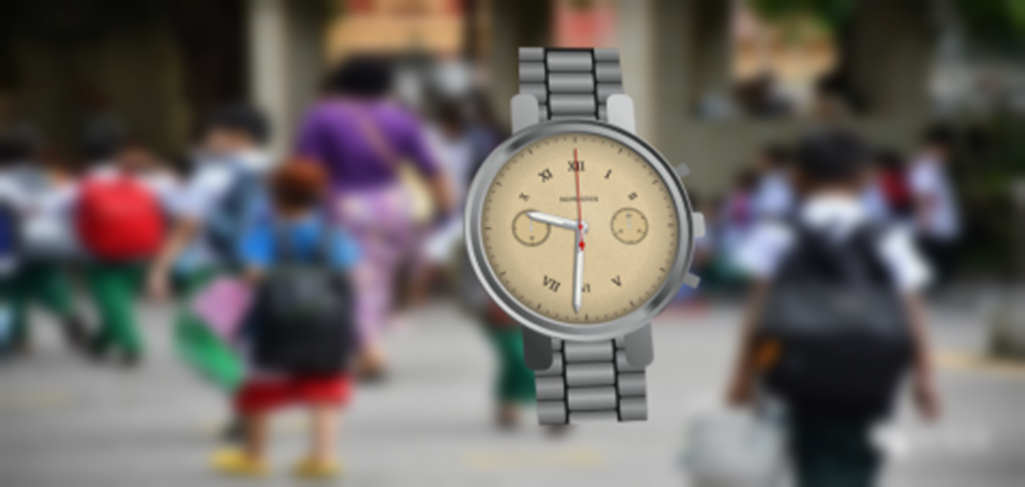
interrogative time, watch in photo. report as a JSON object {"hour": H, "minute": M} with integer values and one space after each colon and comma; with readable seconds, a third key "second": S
{"hour": 9, "minute": 31}
